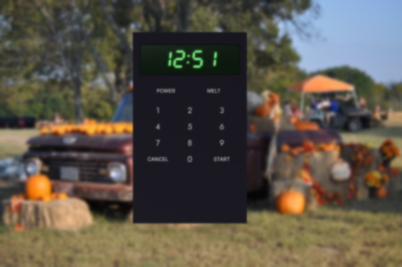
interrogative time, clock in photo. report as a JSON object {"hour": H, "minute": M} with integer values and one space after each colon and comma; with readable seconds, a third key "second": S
{"hour": 12, "minute": 51}
